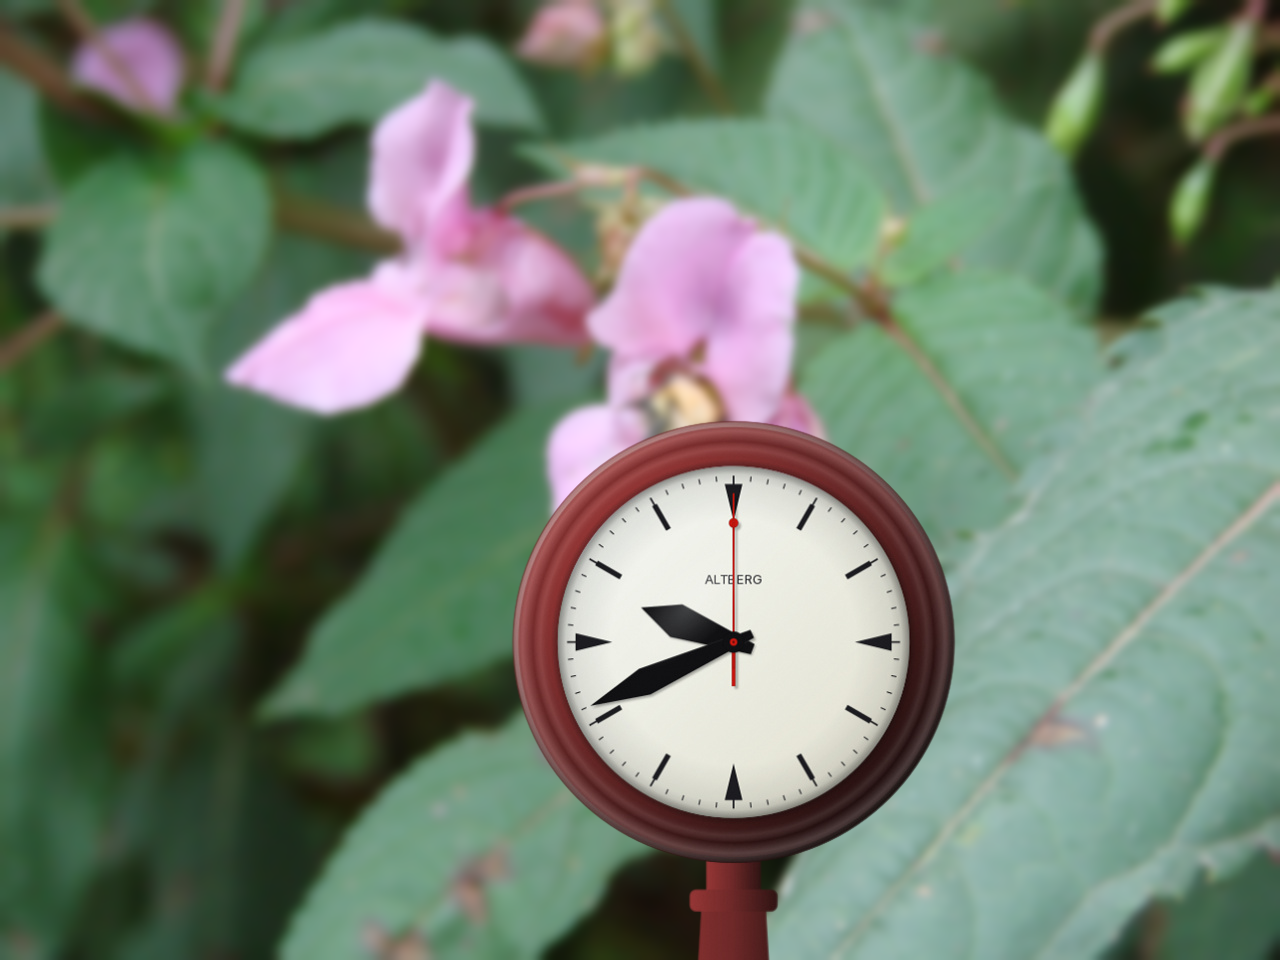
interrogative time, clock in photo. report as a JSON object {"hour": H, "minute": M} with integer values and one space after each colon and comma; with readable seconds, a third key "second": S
{"hour": 9, "minute": 41, "second": 0}
